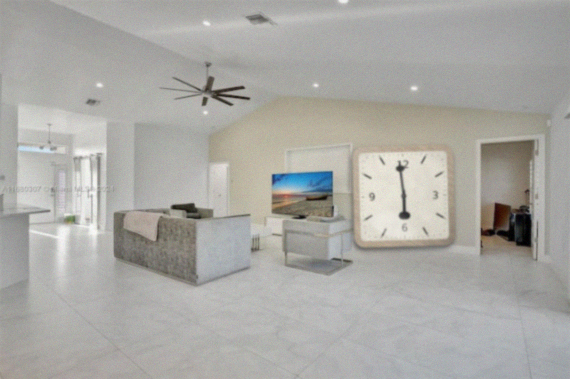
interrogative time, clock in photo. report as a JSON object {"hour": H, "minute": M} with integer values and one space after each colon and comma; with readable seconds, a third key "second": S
{"hour": 5, "minute": 59}
